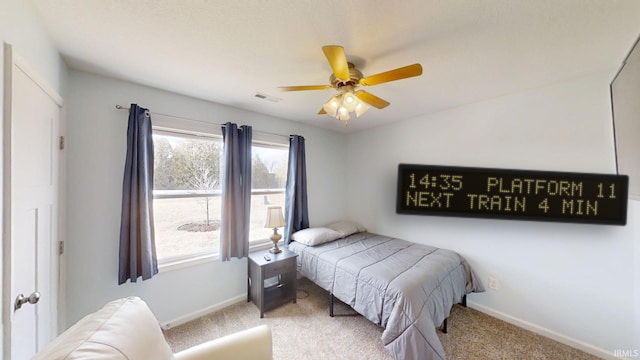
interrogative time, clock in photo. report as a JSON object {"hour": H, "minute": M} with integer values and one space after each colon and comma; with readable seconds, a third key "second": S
{"hour": 14, "minute": 35}
